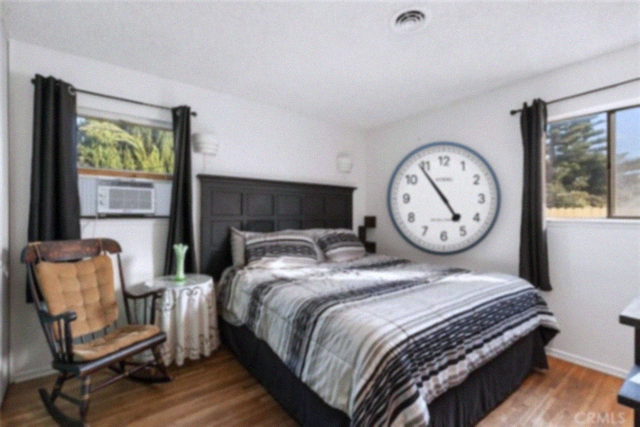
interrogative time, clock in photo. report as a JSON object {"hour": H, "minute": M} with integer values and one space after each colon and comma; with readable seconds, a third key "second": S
{"hour": 4, "minute": 54}
